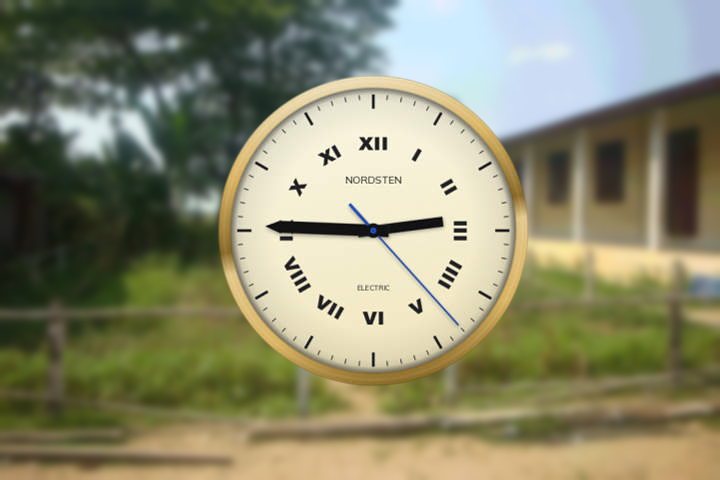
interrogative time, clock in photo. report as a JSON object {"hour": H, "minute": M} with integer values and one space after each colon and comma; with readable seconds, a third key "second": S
{"hour": 2, "minute": 45, "second": 23}
